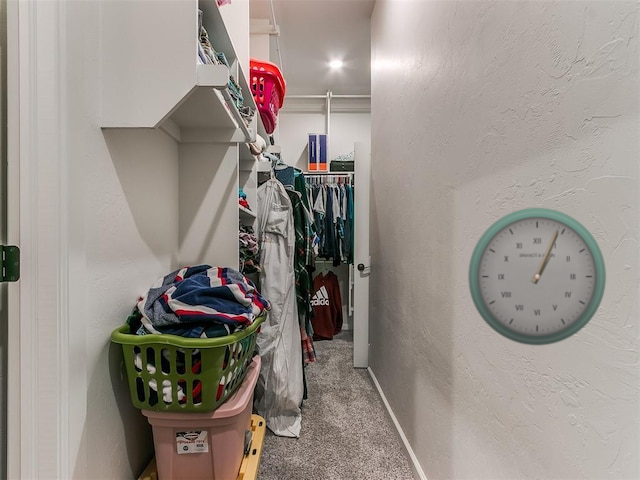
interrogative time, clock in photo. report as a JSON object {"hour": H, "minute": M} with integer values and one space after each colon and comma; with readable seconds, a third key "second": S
{"hour": 1, "minute": 4}
